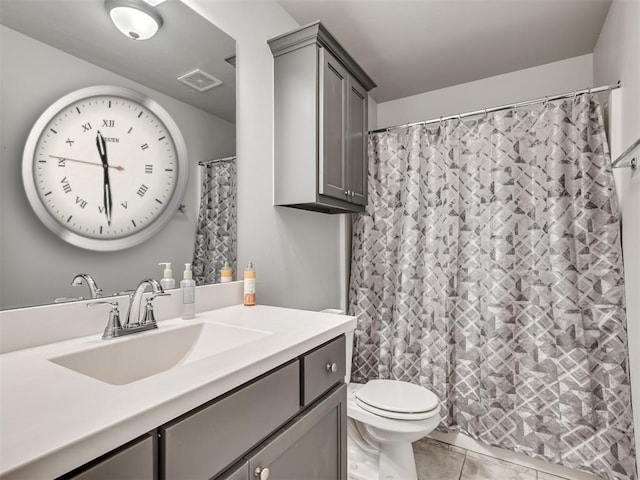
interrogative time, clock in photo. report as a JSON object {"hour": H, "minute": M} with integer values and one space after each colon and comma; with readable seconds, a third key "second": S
{"hour": 11, "minute": 28, "second": 46}
